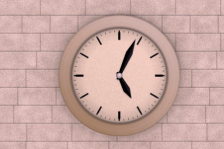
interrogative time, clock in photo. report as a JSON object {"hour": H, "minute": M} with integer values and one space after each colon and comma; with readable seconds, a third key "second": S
{"hour": 5, "minute": 4}
